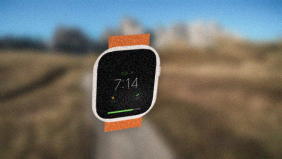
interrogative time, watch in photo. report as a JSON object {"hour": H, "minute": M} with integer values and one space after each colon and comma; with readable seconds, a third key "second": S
{"hour": 7, "minute": 14}
